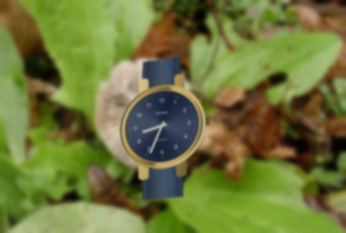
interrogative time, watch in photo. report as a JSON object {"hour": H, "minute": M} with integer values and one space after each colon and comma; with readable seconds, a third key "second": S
{"hour": 8, "minute": 34}
